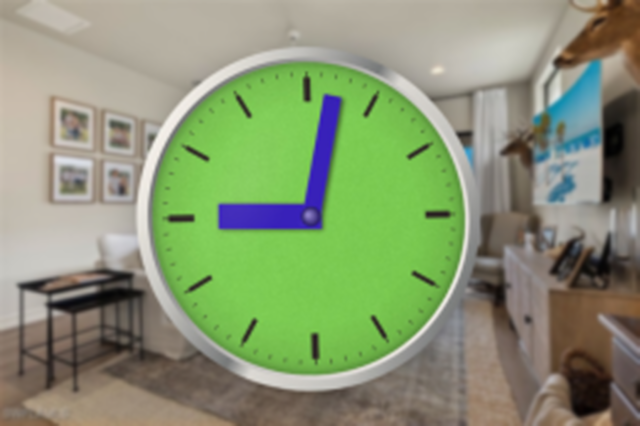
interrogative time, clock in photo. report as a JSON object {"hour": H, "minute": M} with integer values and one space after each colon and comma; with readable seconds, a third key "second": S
{"hour": 9, "minute": 2}
